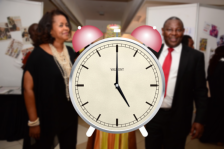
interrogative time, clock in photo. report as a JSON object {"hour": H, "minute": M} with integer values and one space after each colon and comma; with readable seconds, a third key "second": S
{"hour": 5, "minute": 0}
